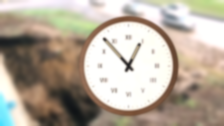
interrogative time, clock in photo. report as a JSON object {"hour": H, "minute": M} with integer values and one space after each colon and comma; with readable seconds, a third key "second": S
{"hour": 12, "minute": 53}
